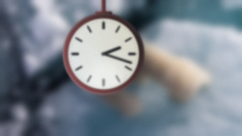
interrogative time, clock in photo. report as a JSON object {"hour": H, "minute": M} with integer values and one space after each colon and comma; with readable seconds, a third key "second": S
{"hour": 2, "minute": 18}
